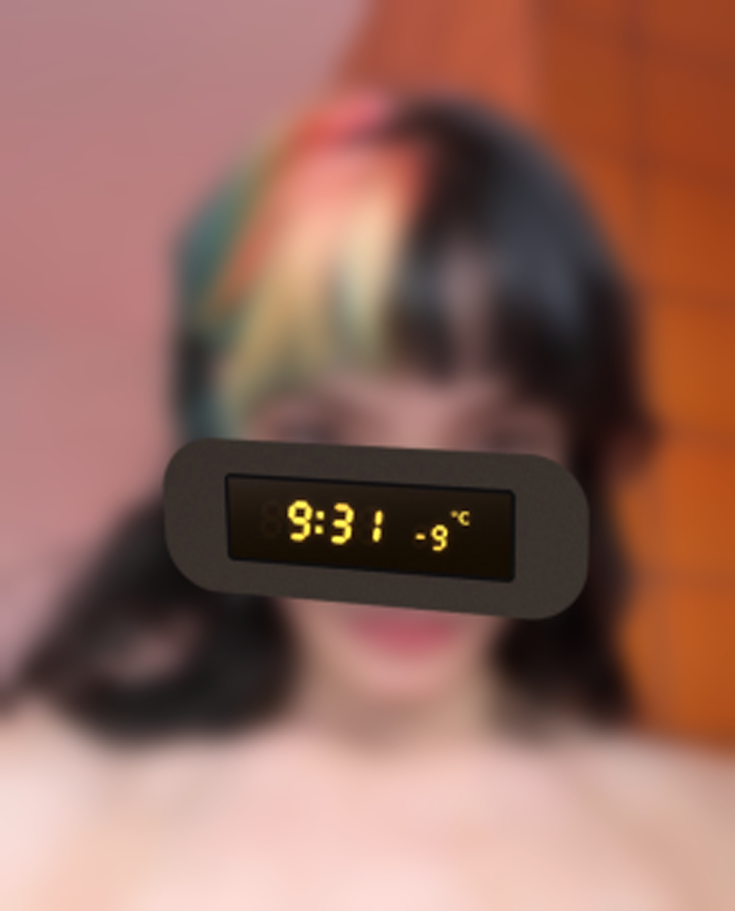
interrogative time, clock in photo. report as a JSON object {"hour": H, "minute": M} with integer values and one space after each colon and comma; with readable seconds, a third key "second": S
{"hour": 9, "minute": 31}
